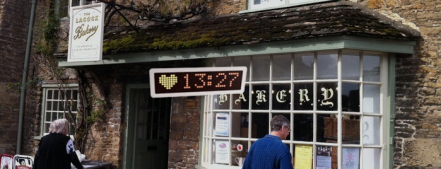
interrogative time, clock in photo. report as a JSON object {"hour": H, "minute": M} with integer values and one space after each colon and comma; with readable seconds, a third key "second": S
{"hour": 13, "minute": 27}
